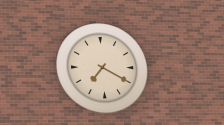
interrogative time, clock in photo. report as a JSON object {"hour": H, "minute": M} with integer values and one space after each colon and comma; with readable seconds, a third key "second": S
{"hour": 7, "minute": 20}
